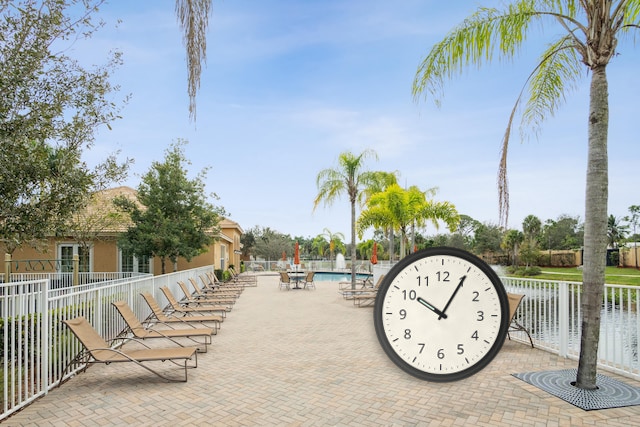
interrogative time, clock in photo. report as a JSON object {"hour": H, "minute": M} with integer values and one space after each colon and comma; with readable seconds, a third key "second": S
{"hour": 10, "minute": 5}
